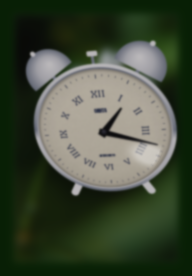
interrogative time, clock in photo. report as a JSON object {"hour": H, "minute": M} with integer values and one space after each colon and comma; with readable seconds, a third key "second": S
{"hour": 1, "minute": 18}
